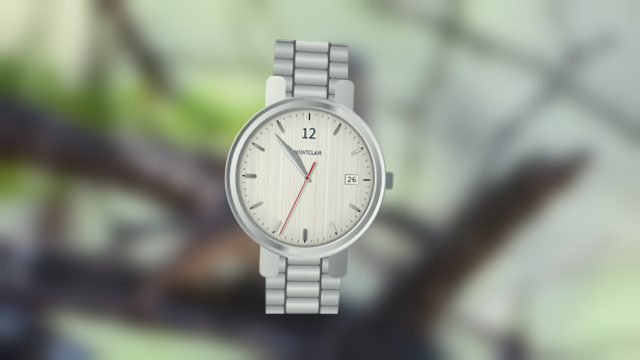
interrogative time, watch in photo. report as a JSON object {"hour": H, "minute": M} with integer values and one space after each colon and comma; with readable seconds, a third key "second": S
{"hour": 10, "minute": 53, "second": 34}
